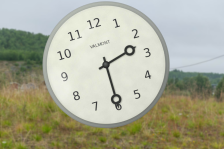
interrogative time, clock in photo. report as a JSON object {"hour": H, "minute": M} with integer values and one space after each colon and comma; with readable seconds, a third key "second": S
{"hour": 2, "minute": 30}
